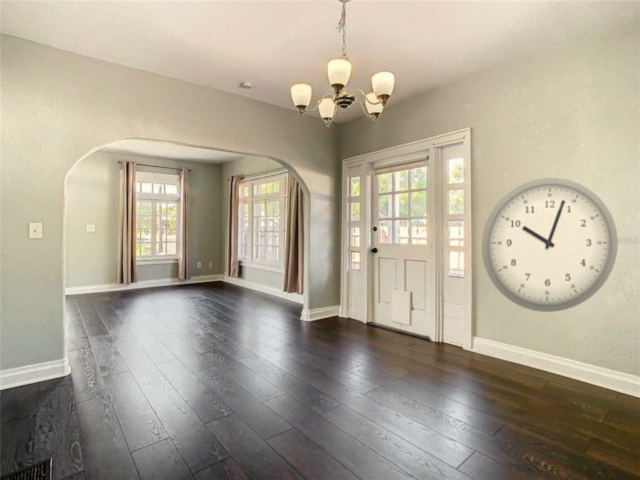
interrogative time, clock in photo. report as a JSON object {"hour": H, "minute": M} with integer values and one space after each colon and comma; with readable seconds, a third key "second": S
{"hour": 10, "minute": 3}
